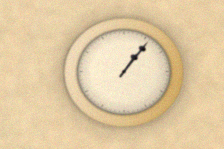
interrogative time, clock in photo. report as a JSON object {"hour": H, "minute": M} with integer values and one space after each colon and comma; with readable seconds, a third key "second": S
{"hour": 1, "minute": 6}
